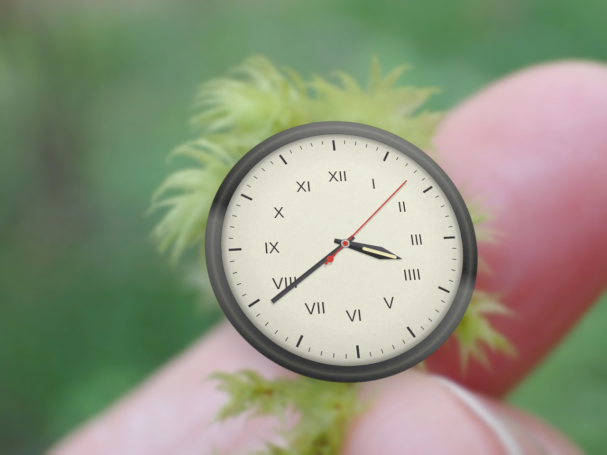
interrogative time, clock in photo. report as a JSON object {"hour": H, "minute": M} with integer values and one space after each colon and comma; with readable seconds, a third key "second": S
{"hour": 3, "minute": 39, "second": 8}
